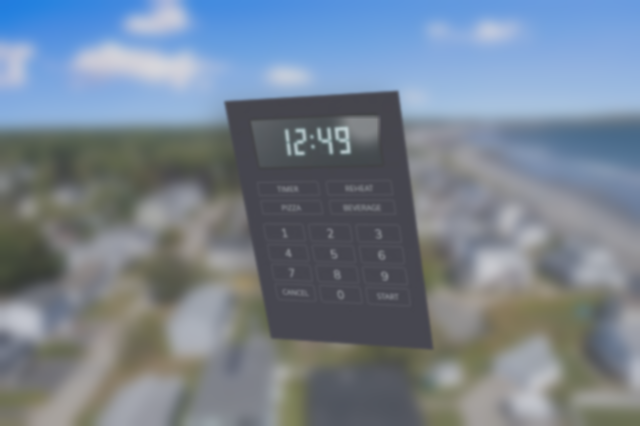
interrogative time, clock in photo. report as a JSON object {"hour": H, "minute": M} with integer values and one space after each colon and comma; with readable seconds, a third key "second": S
{"hour": 12, "minute": 49}
